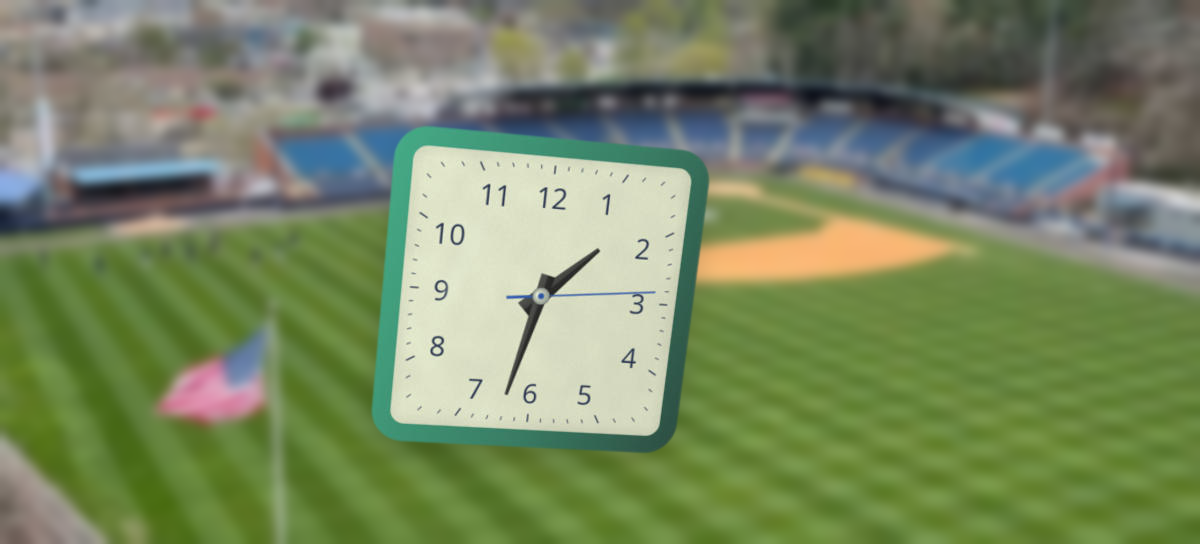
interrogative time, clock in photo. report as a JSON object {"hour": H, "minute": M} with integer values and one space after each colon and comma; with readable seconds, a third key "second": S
{"hour": 1, "minute": 32, "second": 14}
